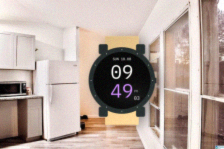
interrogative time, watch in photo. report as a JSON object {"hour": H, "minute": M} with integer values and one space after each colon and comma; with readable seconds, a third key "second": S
{"hour": 9, "minute": 49}
